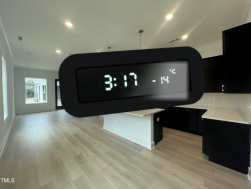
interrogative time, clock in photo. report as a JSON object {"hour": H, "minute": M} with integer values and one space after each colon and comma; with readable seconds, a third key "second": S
{"hour": 3, "minute": 17}
